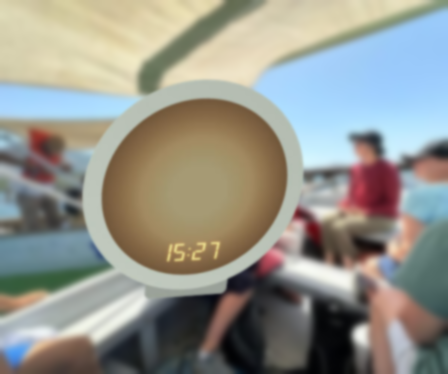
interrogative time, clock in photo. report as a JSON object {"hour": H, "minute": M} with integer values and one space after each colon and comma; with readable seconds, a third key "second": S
{"hour": 15, "minute": 27}
